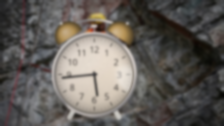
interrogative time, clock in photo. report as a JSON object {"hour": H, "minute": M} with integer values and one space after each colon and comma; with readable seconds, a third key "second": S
{"hour": 5, "minute": 44}
